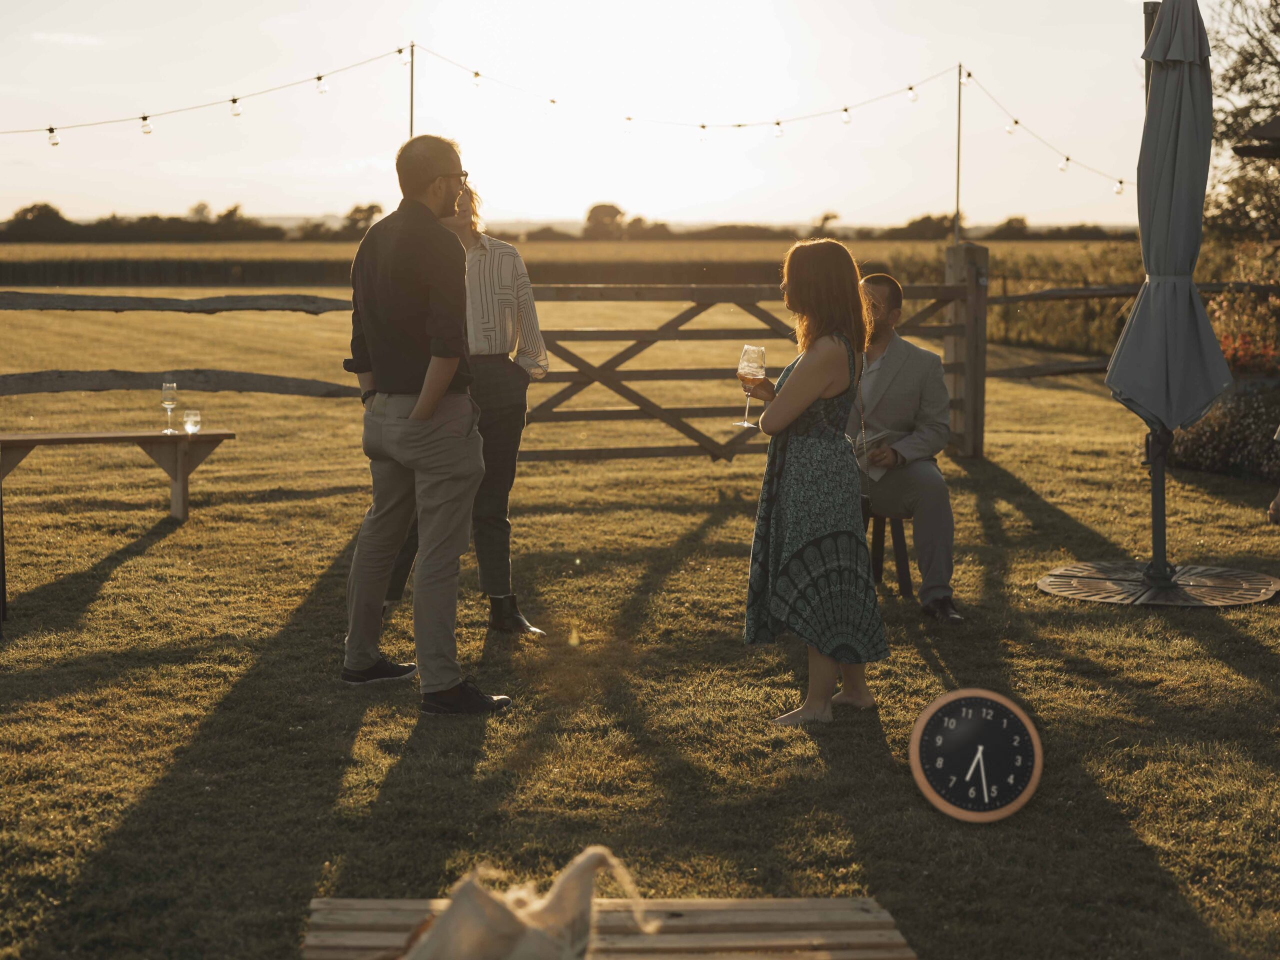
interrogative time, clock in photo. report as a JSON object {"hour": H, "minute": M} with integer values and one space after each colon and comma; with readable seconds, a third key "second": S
{"hour": 6, "minute": 27}
